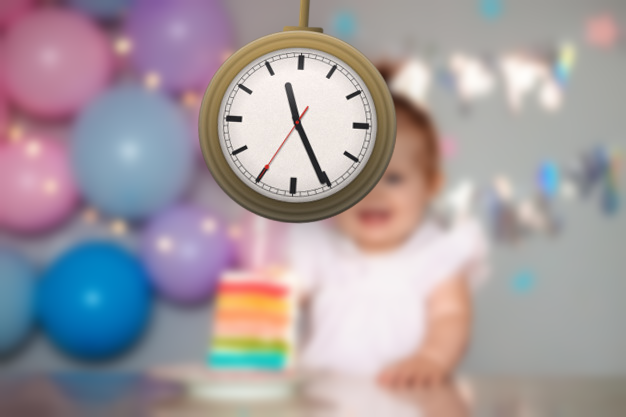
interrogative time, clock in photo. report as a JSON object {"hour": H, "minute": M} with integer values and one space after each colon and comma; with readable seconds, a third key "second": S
{"hour": 11, "minute": 25, "second": 35}
